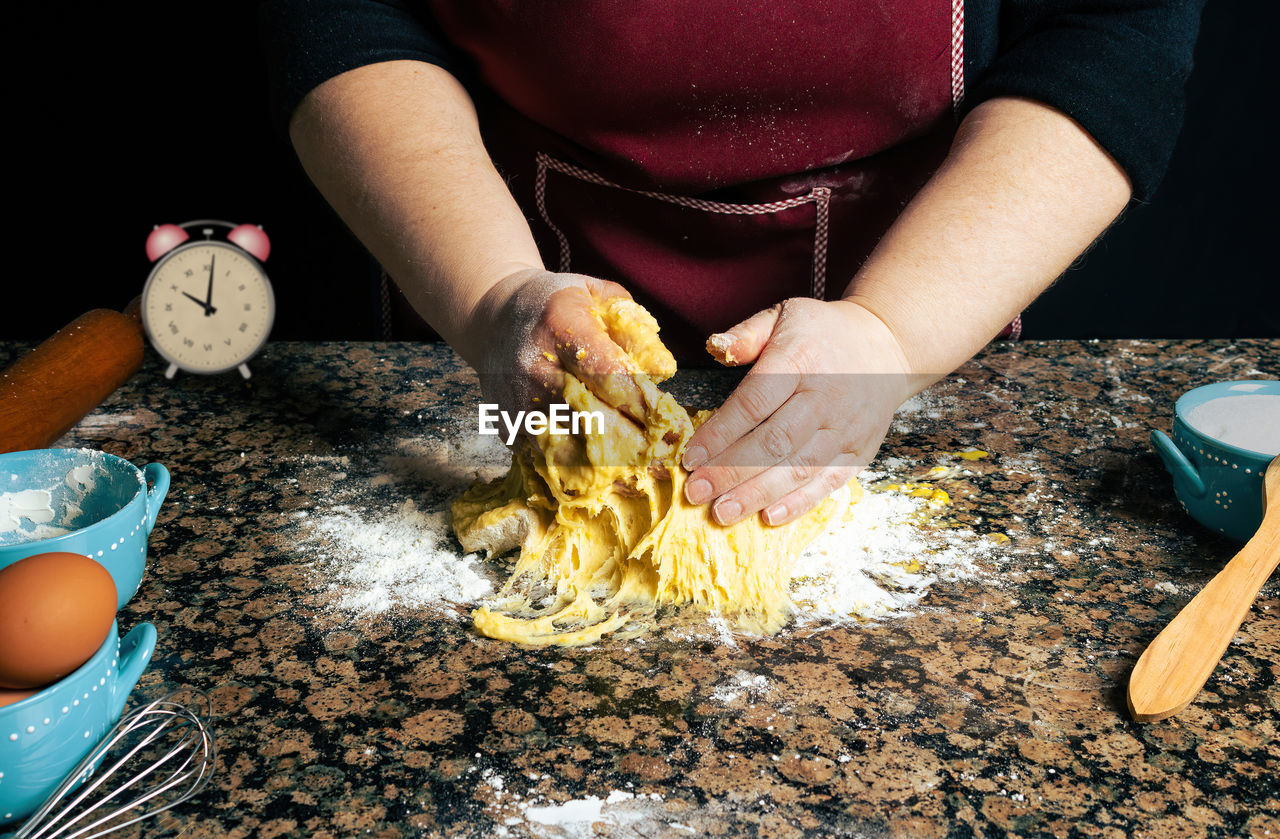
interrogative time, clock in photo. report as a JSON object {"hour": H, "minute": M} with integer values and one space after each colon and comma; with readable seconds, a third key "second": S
{"hour": 10, "minute": 1}
